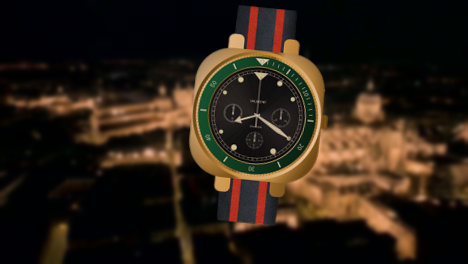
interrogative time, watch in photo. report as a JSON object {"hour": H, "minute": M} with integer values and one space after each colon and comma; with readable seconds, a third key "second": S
{"hour": 8, "minute": 20}
